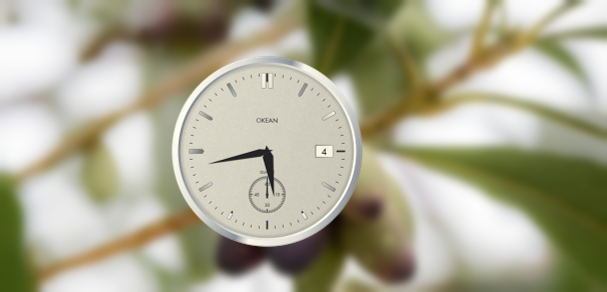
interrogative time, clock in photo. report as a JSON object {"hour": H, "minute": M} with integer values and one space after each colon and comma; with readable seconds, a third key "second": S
{"hour": 5, "minute": 43}
